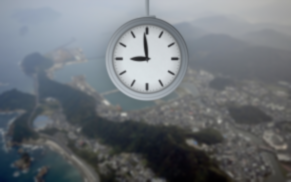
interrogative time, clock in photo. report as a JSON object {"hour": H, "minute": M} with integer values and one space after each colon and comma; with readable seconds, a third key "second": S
{"hour": 8, "minute": 59}
